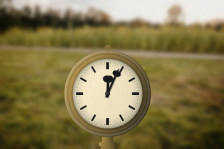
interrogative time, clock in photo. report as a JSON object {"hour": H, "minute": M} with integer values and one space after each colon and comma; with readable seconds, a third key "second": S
{"hour": 12, "minute": 4}
